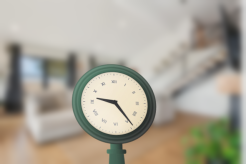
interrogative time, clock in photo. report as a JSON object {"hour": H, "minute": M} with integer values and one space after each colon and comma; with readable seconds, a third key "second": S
{"hour": 9, "minute": 24}
